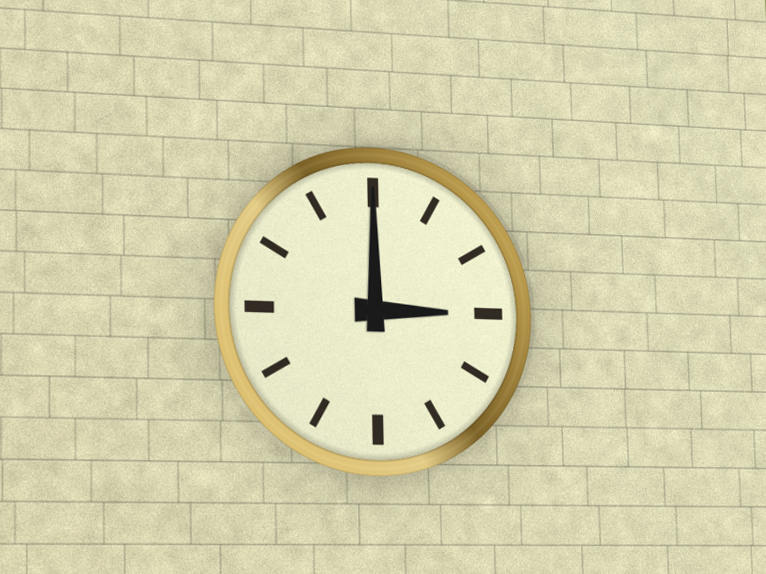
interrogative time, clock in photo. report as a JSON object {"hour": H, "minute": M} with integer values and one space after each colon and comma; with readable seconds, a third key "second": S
{"hour": 3, "minute": 0}
